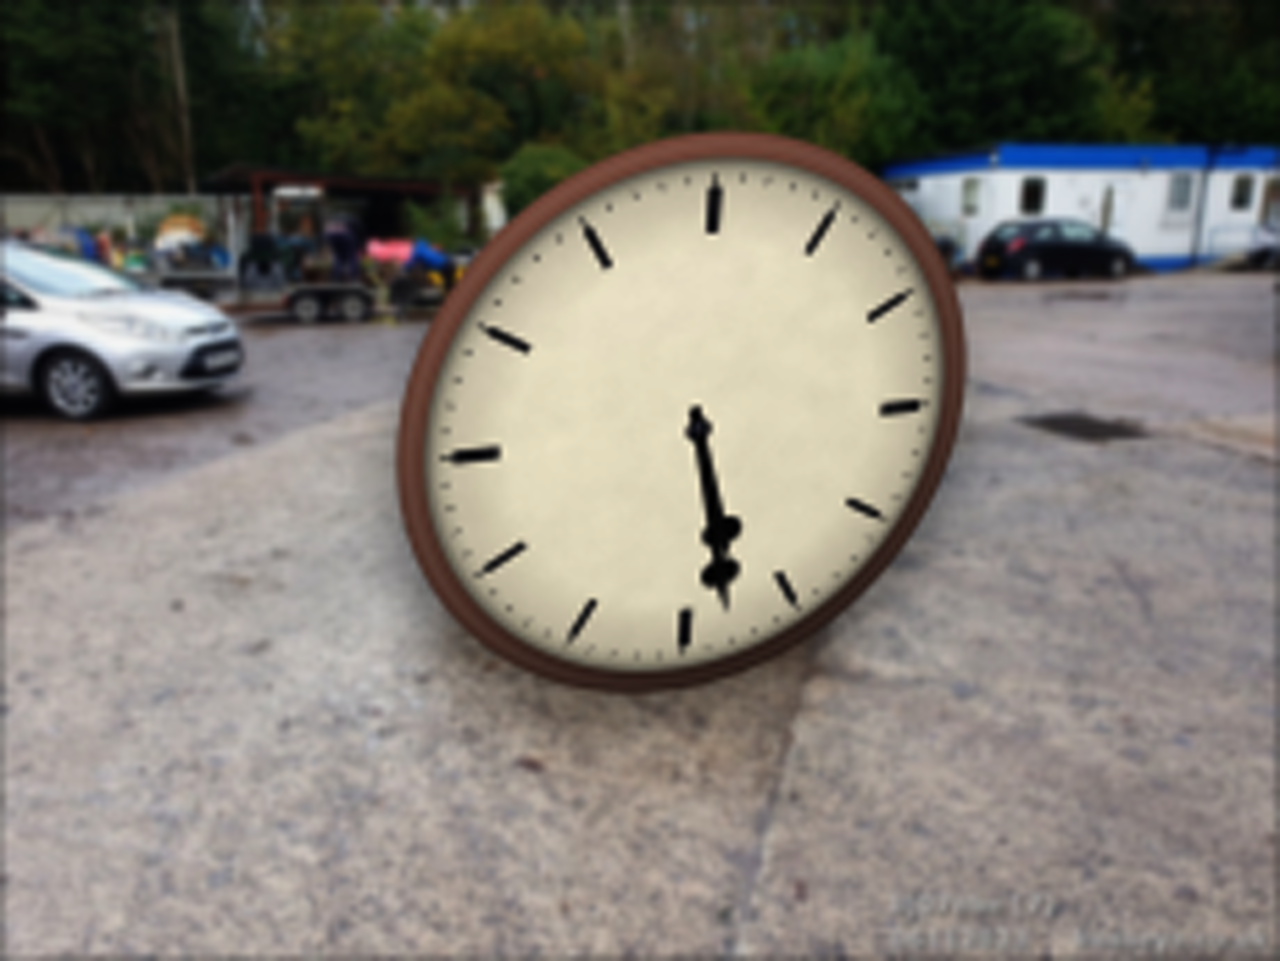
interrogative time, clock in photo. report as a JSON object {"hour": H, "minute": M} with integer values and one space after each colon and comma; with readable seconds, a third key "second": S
{"hour": 5, "minute": 28}
